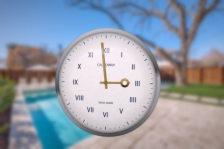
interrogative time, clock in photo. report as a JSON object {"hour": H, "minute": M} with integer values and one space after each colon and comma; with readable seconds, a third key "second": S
{"hour": 2, "minute": 59}
